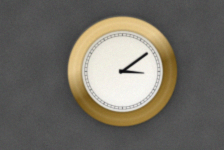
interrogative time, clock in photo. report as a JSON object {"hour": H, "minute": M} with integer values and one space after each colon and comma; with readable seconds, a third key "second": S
{"hour": 3, "minute": 9}
